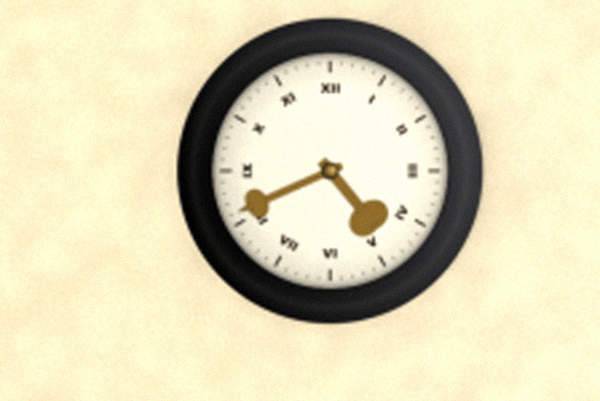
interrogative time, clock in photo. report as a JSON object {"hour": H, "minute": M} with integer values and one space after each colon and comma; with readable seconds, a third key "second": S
{"hour": 4, "minute": 41}
